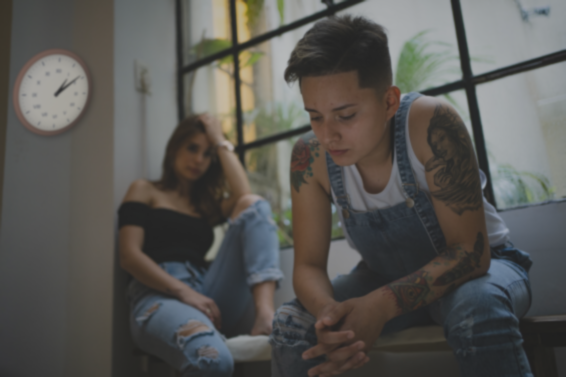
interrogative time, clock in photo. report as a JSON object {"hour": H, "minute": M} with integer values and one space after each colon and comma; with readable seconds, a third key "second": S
{"hour": 1, "minute": 9}
